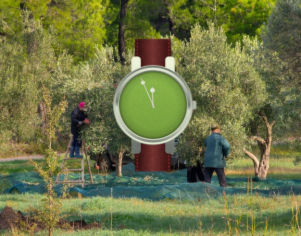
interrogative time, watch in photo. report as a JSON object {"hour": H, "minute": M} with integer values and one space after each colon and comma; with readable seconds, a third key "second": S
{"hour": 11, "minute": 56}
